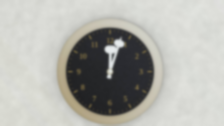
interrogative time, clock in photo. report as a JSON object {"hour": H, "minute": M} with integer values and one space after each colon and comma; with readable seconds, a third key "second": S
{"hour": 12, "minute": 3}
